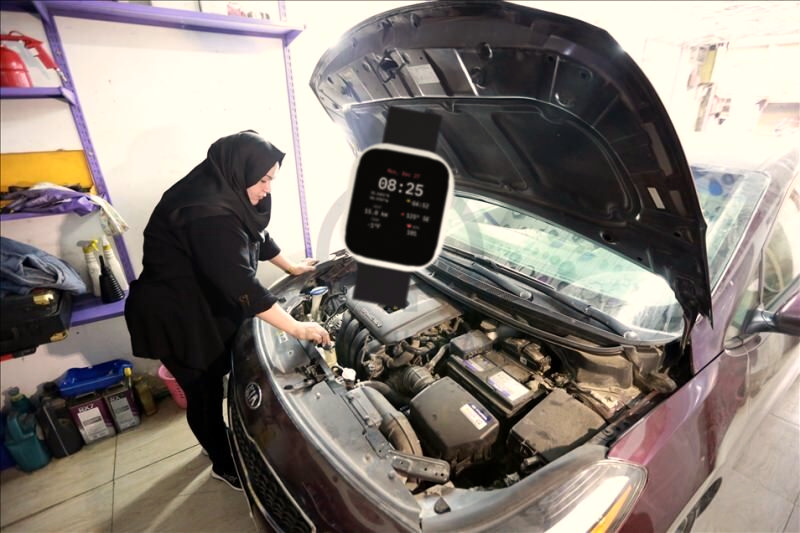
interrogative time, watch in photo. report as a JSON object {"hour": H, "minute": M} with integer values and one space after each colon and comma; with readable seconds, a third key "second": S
{"hour": 8, "minute": 25}
